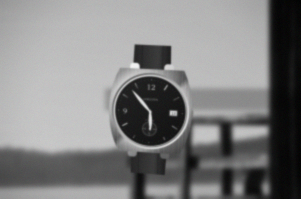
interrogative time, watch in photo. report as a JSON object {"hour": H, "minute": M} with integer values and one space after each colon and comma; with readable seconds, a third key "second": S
{"hour": 5, "minute": 53}
